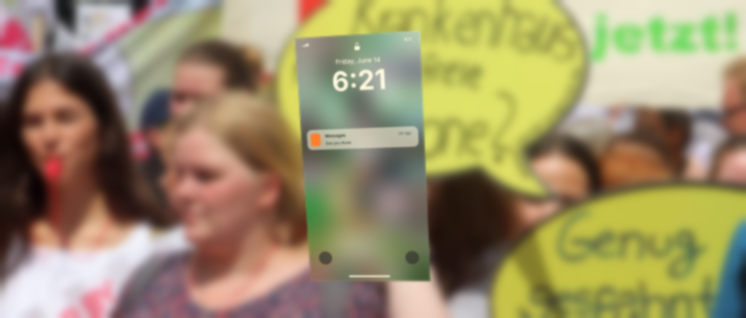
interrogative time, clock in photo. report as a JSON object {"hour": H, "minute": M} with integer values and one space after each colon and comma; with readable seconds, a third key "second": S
{"hour": 6, "minute": 21}
